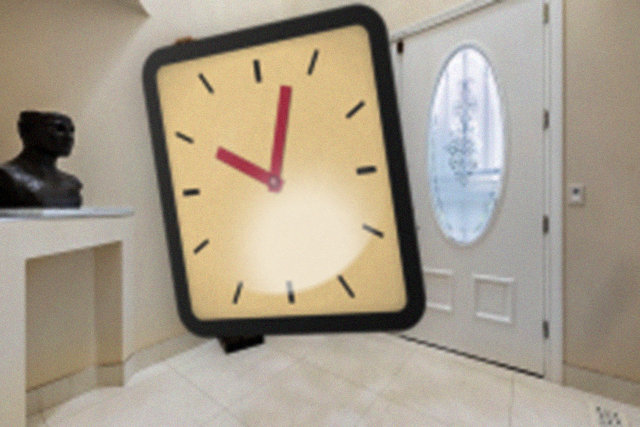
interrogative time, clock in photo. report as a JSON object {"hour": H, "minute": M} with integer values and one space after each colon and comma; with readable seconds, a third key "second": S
{"hour": 10, "minute": 3}
